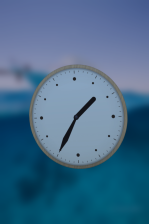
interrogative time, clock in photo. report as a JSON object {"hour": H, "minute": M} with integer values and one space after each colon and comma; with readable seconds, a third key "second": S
{"hour": 1, "minute": 35}
